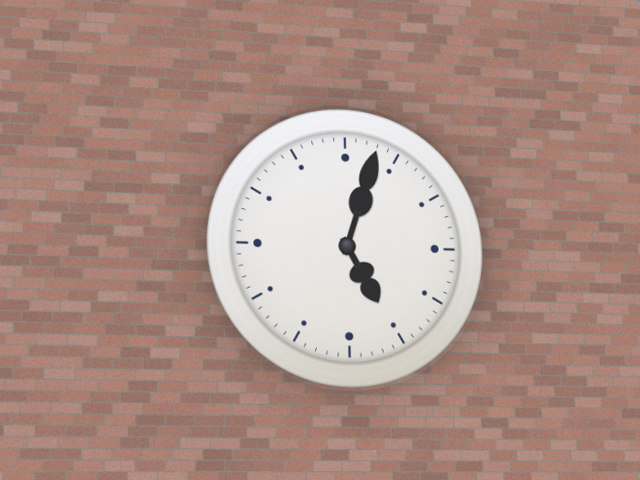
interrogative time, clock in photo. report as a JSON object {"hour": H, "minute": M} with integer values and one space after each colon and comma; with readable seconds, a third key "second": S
{"hour": 5, "minute": 3}
